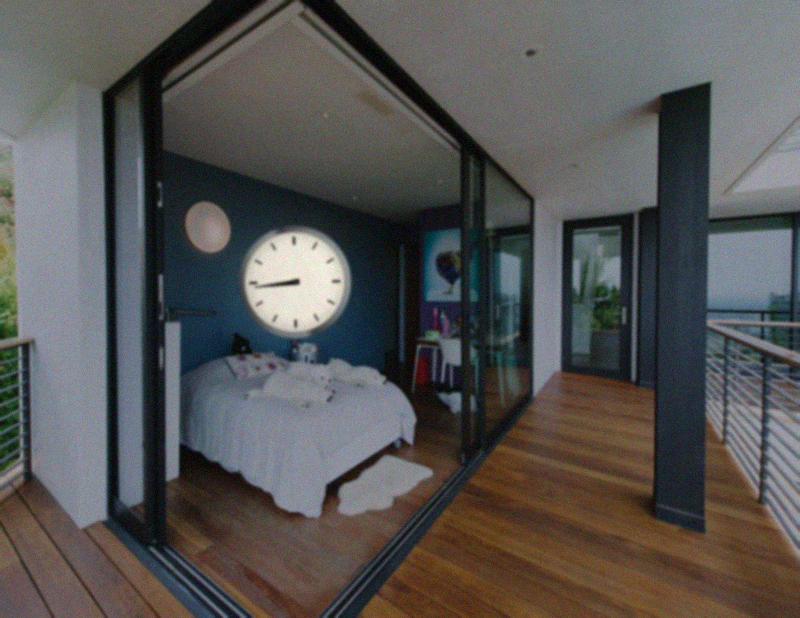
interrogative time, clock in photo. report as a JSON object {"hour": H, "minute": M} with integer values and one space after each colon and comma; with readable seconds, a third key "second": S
{"hour": 8, "minute": 44}
